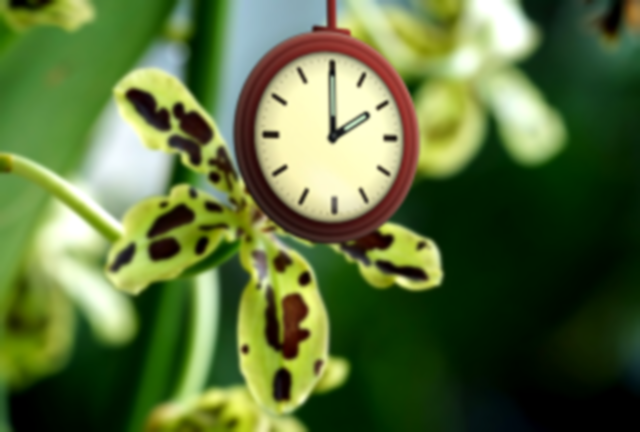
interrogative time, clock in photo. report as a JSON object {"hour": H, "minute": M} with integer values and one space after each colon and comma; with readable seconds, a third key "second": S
{"hour": 2, "minute": 0}
